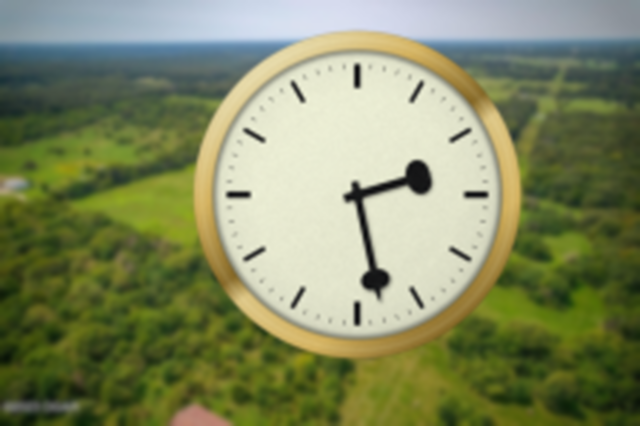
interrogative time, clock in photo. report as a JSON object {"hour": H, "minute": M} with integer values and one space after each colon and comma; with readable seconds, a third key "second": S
{"hour": 2, "minute": 28}
